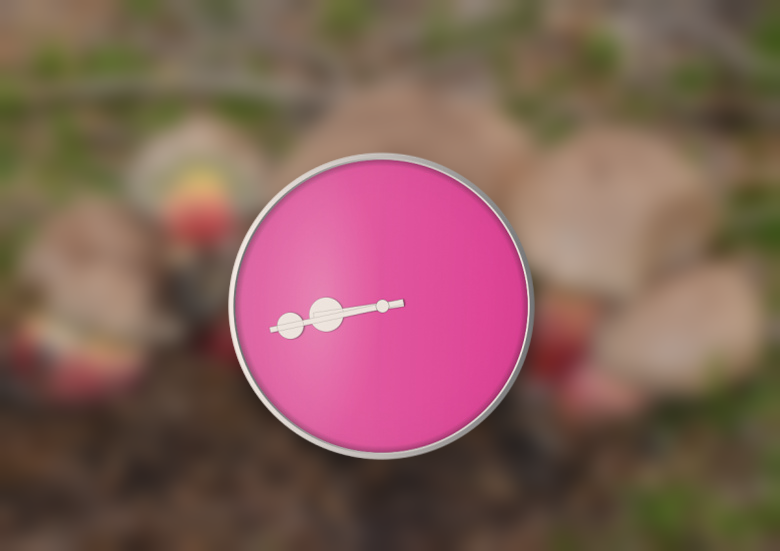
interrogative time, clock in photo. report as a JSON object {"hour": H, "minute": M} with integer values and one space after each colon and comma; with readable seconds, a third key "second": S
{"hour": 8, "minute": 43}
